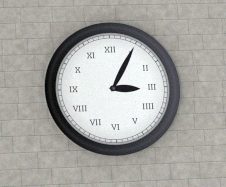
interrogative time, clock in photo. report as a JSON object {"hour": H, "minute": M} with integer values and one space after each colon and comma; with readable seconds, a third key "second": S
{"hour": 3, "minute": 5}
